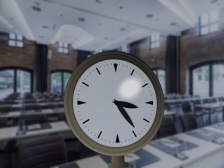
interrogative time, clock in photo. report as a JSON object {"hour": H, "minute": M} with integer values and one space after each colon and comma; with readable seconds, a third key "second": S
{"hour": 3, "minute": 24}
